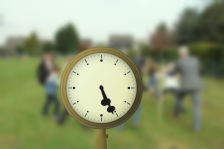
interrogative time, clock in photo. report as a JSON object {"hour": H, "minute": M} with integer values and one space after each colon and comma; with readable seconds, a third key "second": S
{"hour": 5, "minute": 26}
